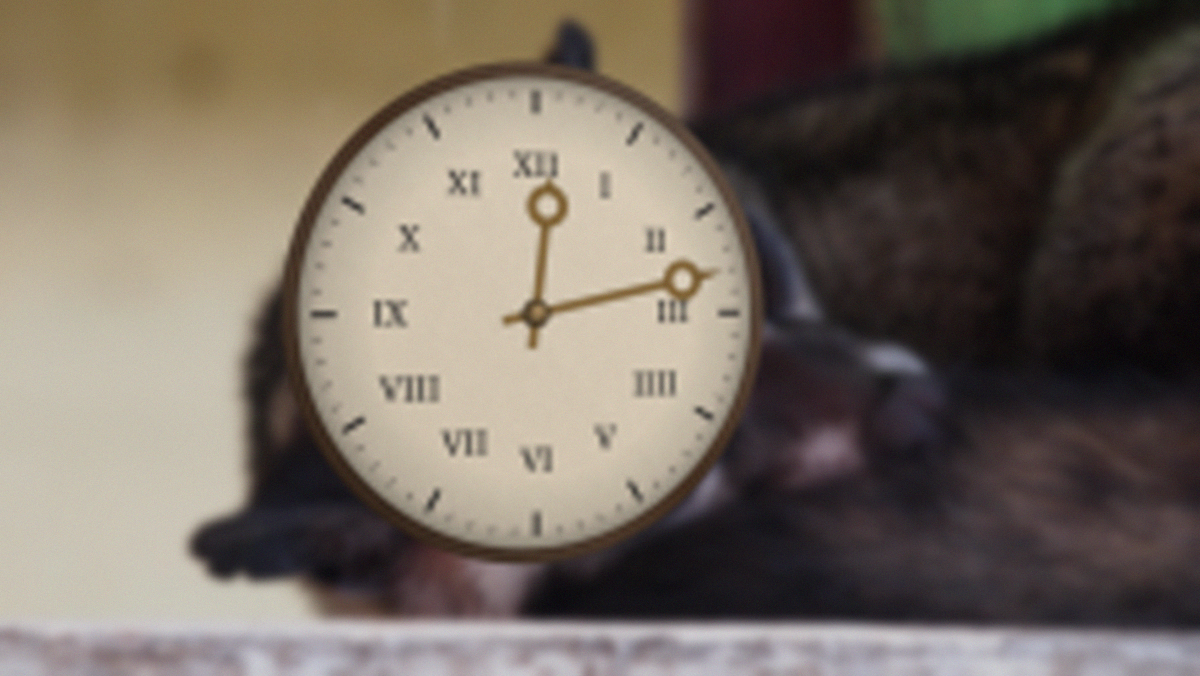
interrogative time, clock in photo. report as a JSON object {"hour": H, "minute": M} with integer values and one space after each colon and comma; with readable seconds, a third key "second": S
{"hour": 12, "minute": 13}
